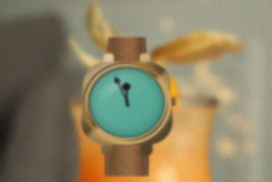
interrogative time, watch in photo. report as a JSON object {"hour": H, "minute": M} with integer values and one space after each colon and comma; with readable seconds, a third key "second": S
{"hour": 11, "minute": 56}
